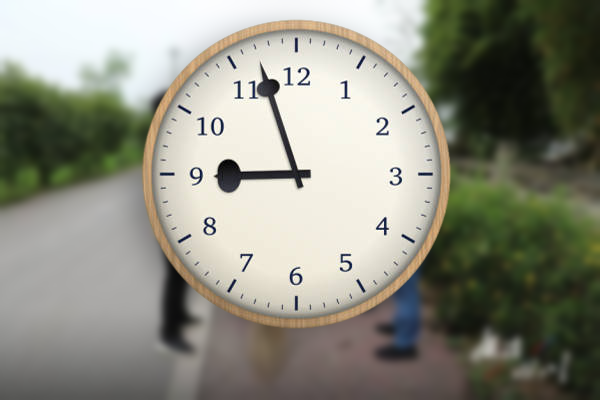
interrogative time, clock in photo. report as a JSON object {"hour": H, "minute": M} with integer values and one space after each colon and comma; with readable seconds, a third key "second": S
{"hour": 8, "minute": 57}
